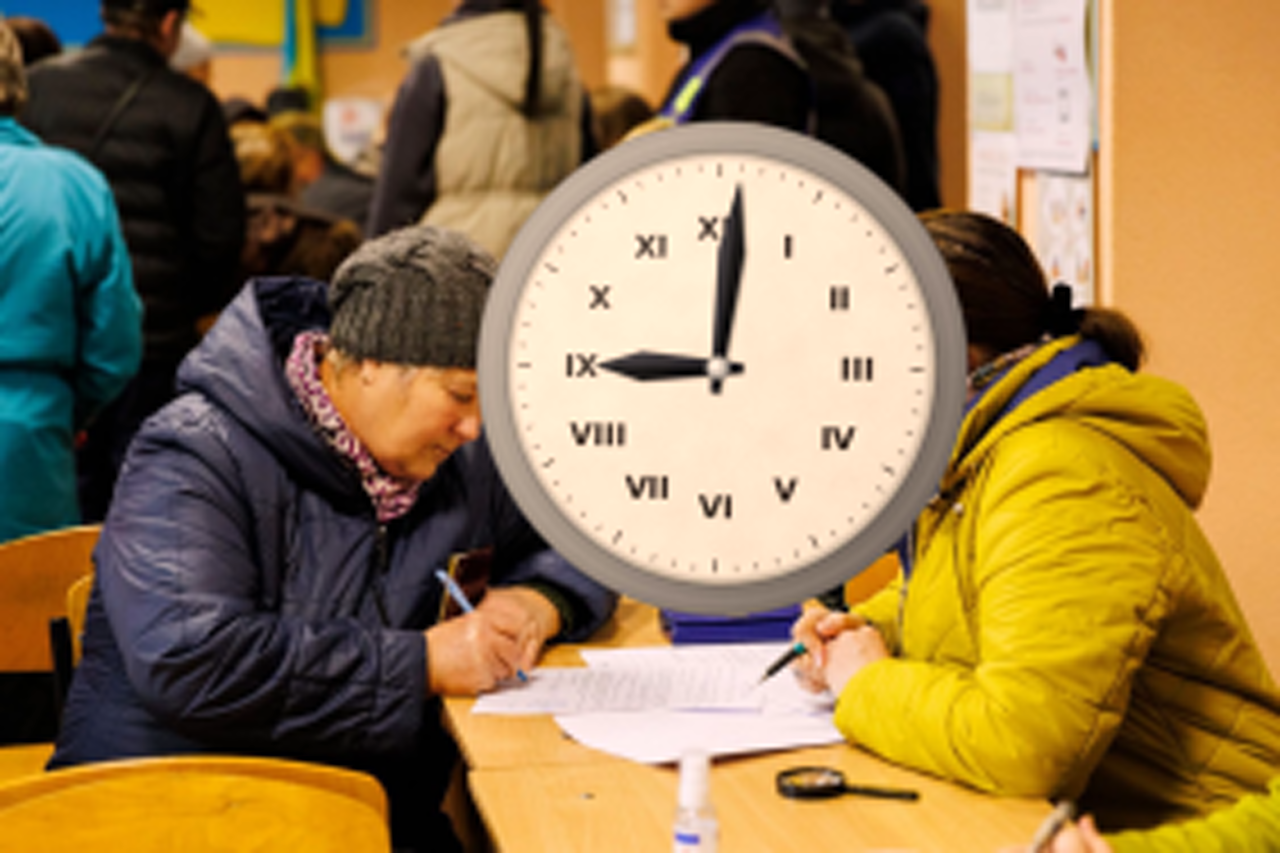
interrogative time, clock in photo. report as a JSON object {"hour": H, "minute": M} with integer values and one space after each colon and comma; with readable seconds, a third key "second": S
{"hour": 9, "minute": 1}
